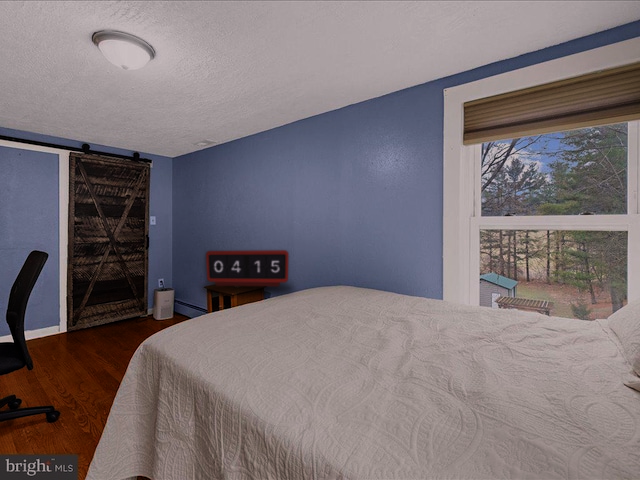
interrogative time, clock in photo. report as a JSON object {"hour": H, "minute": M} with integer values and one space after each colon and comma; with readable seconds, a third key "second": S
{"hour": 4, "minute": 15}
